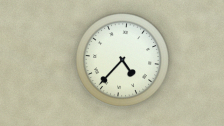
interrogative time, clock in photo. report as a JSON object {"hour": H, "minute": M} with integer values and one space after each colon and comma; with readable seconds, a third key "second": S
{"hour": 4, "minute": 36}
